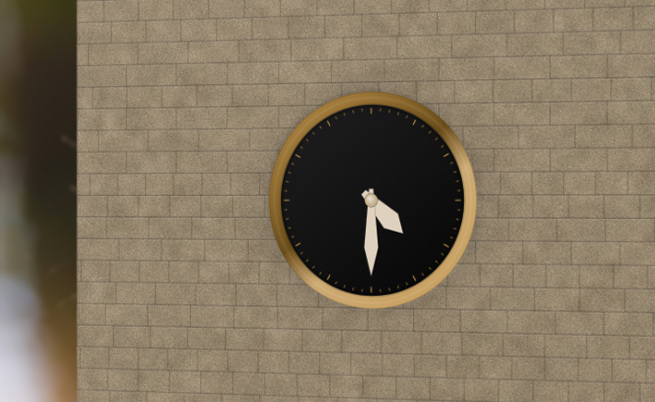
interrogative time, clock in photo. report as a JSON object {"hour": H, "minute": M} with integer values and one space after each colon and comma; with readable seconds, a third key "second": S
{"hour": 4, "minute": 30}
